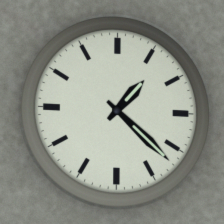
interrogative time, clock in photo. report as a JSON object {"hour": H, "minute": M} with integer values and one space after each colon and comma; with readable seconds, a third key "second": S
{"hour": 1, "minute": 22}
